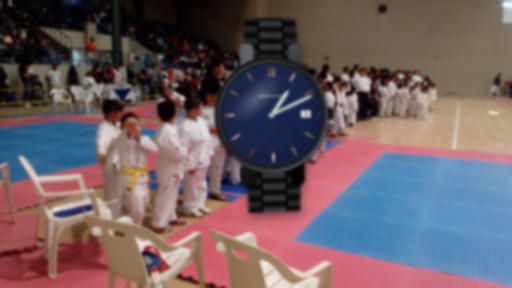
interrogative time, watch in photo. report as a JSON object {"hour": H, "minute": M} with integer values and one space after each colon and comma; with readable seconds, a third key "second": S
{"hour": 1, "minute": 11}
